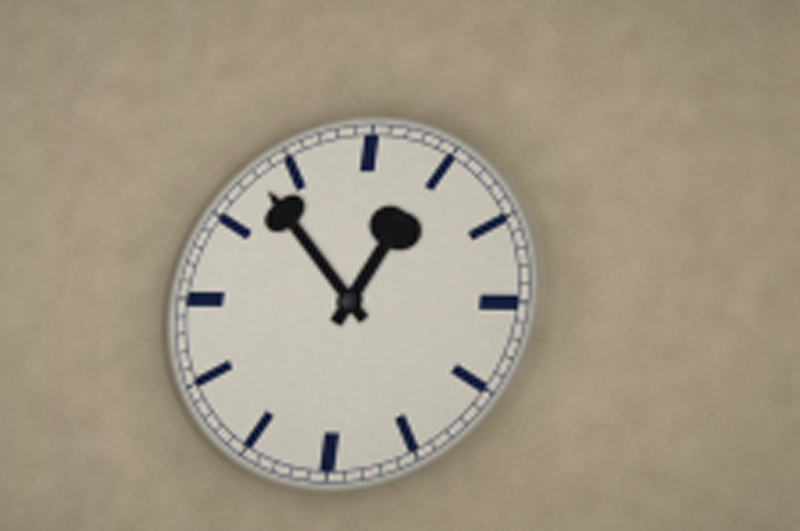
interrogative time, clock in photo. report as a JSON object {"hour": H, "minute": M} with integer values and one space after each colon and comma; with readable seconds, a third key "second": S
{"hour": 12, "minute": 53}
